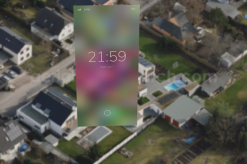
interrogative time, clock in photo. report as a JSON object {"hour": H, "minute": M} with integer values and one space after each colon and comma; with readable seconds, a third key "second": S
{"hour": 21, "minute": 59}
